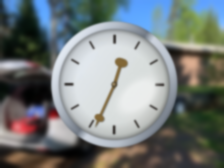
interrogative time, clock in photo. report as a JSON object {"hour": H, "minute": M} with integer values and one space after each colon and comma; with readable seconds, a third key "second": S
{"hour": 12, "minute": 34}
